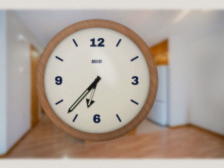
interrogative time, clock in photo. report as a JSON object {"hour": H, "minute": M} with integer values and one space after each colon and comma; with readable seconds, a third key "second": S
{"hour": 6, "minute": 37}
